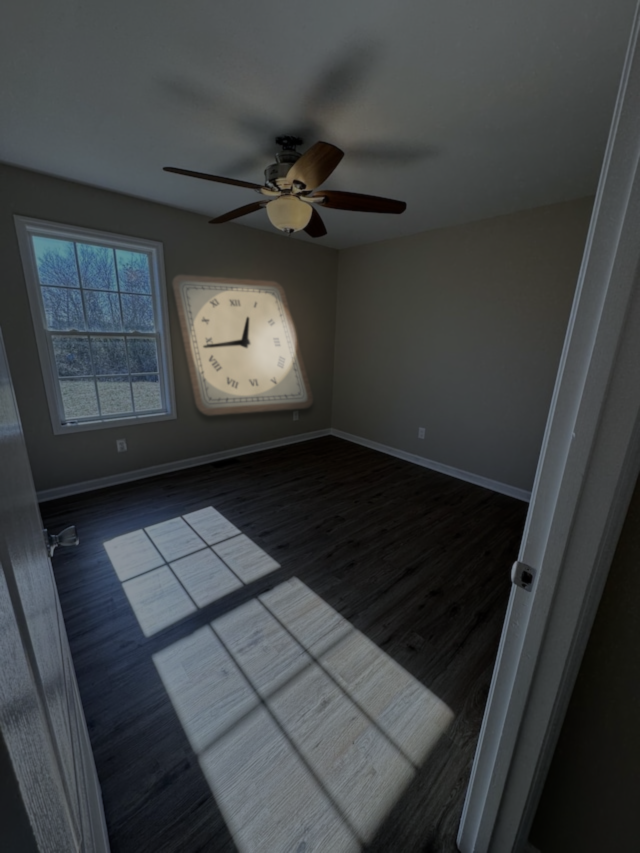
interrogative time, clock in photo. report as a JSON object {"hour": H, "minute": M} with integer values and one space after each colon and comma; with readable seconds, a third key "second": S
{"hour": 12, "minute": 44}
